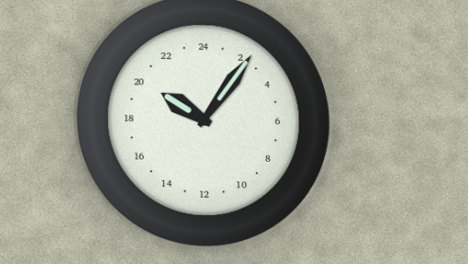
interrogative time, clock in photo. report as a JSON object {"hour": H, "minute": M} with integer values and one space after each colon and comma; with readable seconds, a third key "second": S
{"hour": 20, "minute": 6}
